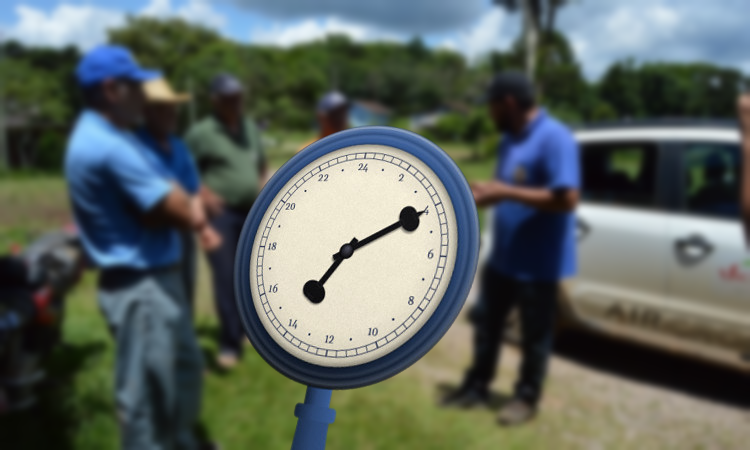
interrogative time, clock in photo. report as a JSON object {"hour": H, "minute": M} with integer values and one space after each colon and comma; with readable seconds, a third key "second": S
{"hour": 14, "minute": 10}
